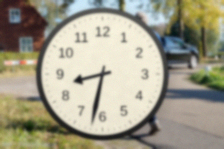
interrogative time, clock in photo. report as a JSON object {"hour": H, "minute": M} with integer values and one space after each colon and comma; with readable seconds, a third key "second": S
{"hour": 8, "minute": 32}
